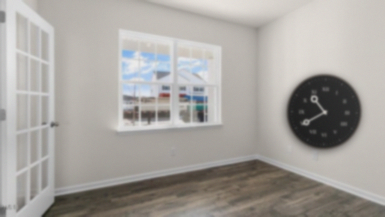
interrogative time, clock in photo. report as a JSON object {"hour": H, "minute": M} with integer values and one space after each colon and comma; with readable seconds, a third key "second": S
{"hour": 10, "minute": 40}
